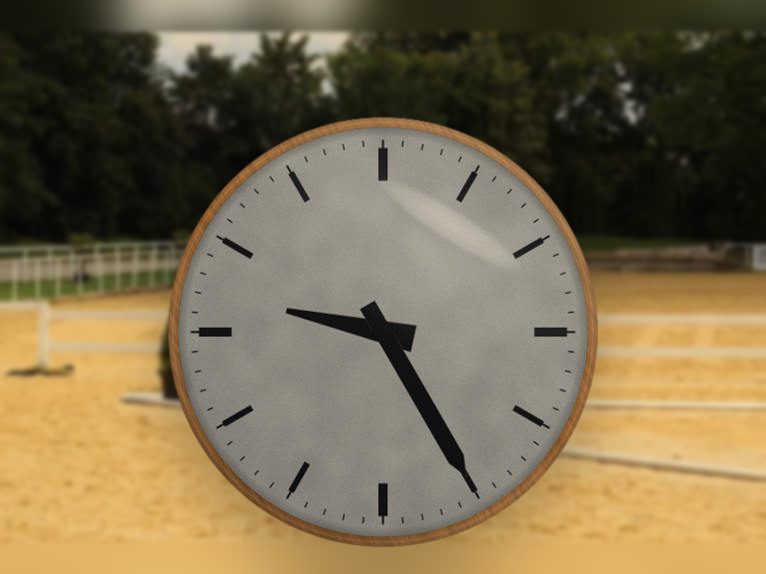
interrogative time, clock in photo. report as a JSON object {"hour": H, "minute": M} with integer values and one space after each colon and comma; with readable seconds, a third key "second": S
{"hour": 9, "minute": 25}
